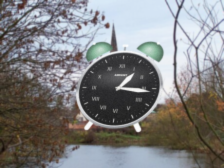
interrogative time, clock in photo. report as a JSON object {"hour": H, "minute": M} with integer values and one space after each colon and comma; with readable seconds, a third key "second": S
{"hour": 1, "minute": 16}
